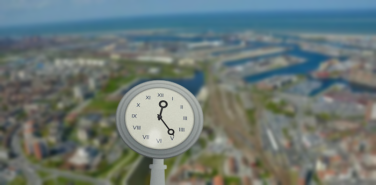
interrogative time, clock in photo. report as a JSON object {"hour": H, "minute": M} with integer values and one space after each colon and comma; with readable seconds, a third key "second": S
{"hour": 12, "minute": 24}
